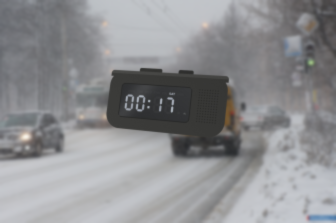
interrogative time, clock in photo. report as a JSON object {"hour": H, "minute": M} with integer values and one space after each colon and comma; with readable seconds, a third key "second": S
{"hour": 0, "minute": 17}
